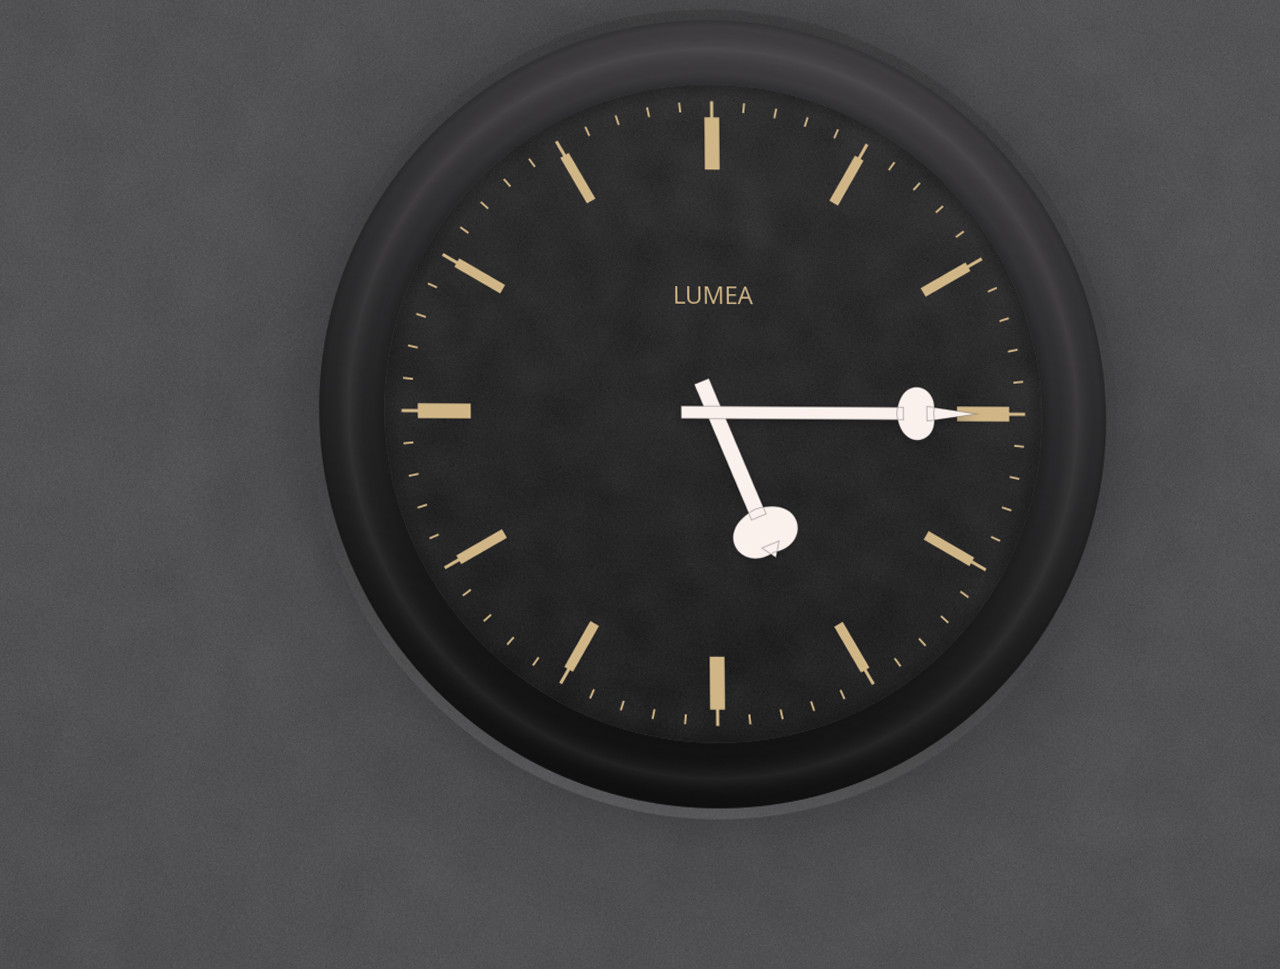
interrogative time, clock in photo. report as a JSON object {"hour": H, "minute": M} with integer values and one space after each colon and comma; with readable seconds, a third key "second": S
{"hour": 5, "minute": 15}
